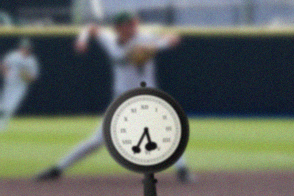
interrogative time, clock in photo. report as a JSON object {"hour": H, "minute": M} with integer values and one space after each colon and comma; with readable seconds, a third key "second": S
{"hour": 5, "minute": 35}
